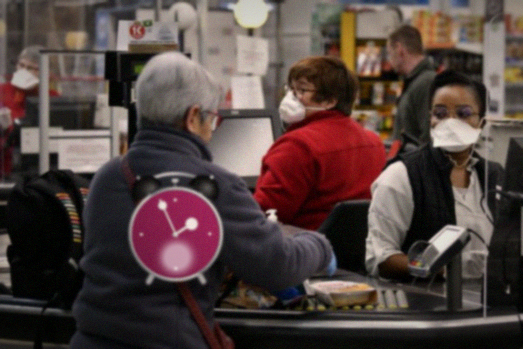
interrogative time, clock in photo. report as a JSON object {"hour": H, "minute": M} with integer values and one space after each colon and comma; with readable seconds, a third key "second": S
{"hour": 1, "minute": 56}
